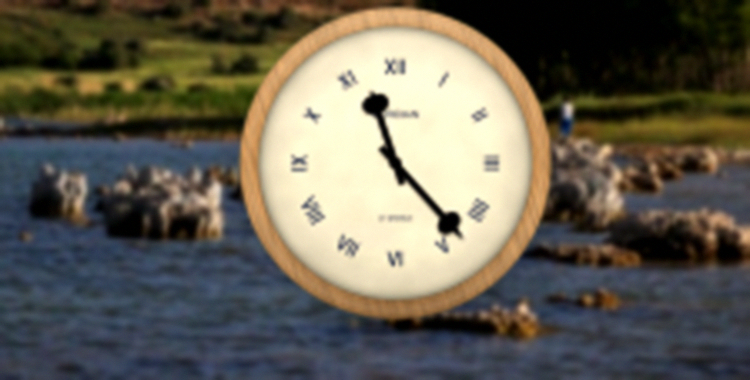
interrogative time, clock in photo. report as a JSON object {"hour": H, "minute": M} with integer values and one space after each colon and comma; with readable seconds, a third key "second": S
{"hour": 11, "minute": 23}
